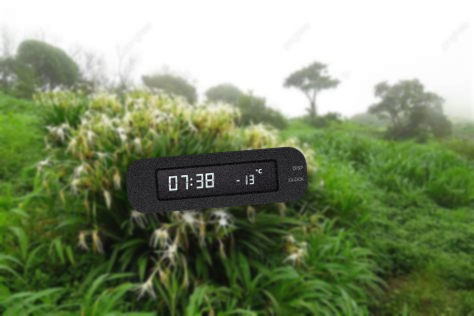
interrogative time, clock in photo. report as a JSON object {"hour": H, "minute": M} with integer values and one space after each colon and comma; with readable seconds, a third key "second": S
{"hour": 7, "minute": 38}
